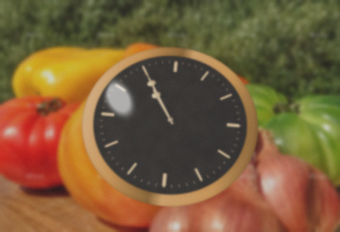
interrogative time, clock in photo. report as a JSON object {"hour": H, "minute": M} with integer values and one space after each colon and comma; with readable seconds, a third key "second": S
{"hour": 10, "minute": 55}
